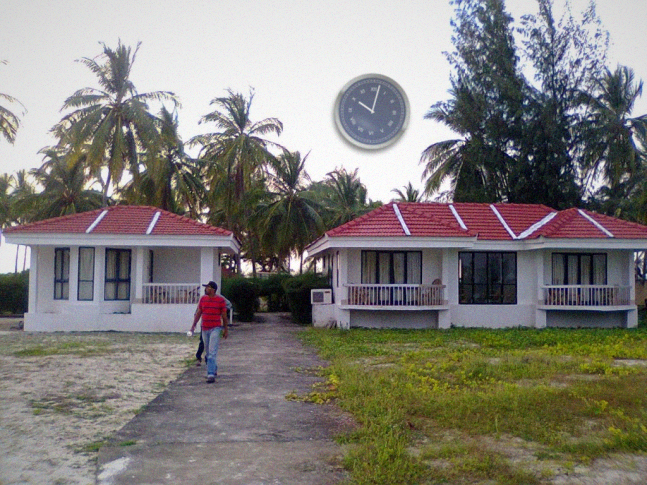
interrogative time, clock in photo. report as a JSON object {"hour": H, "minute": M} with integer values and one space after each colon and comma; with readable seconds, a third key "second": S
{"hour": 10, "minute": 2}
